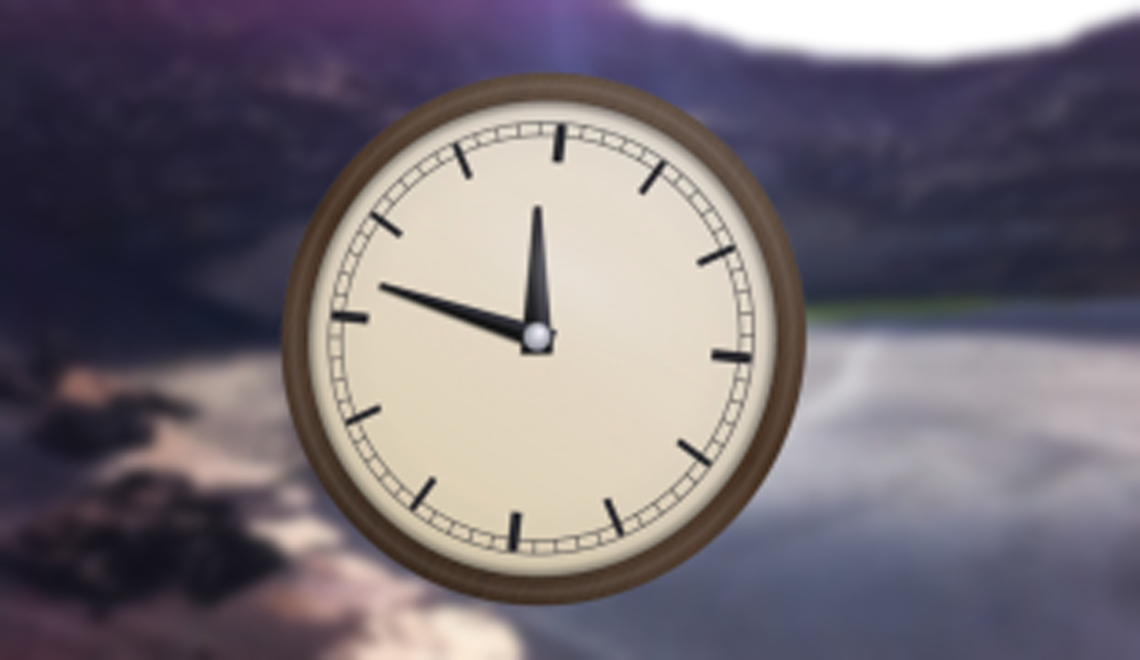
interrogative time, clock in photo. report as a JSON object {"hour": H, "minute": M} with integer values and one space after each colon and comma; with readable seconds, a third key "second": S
{"hour": 11, "minute": 47}
